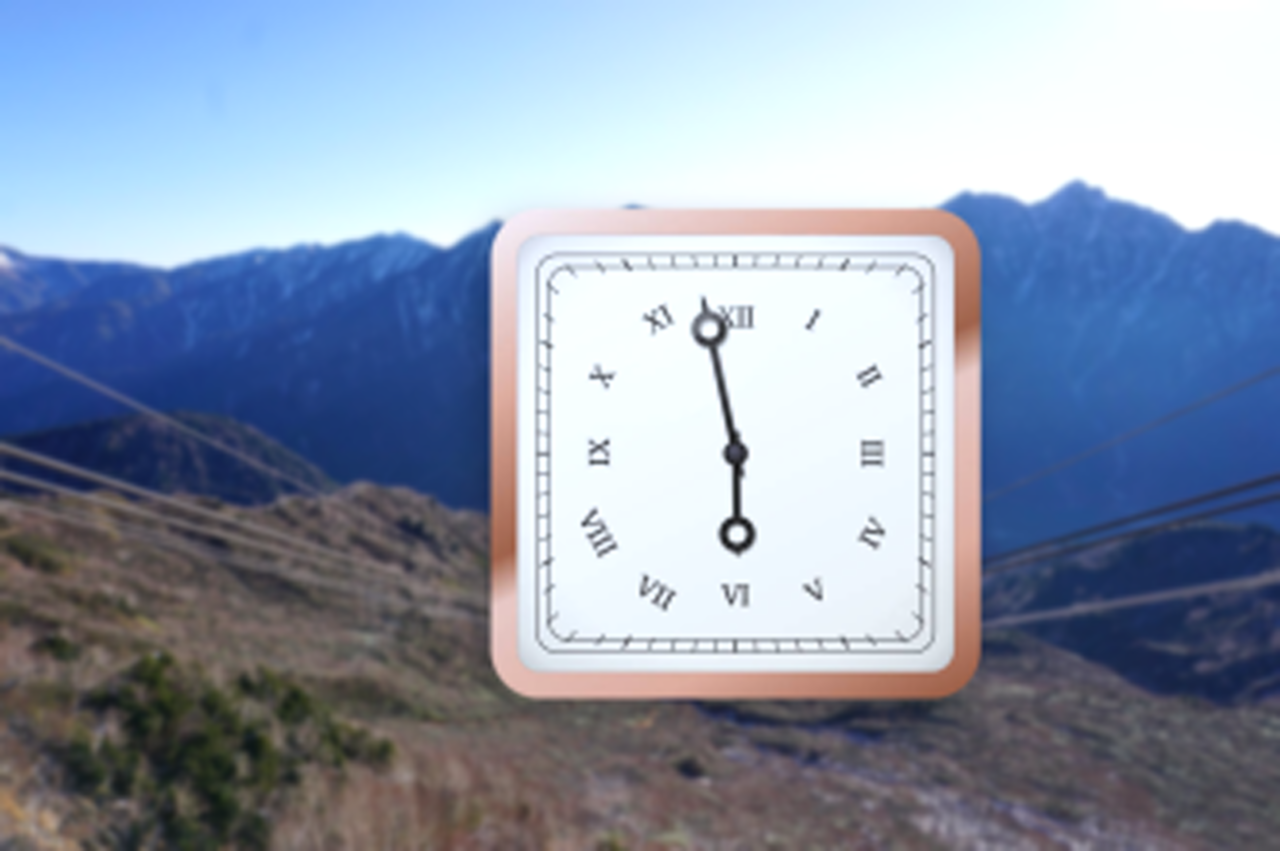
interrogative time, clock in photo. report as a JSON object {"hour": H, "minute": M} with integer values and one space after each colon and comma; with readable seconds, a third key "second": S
{"hour": 5, "minute": 58}
